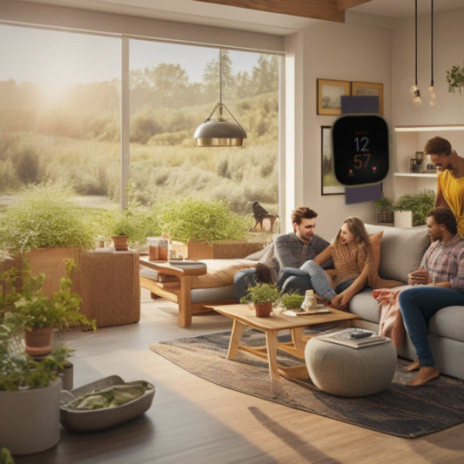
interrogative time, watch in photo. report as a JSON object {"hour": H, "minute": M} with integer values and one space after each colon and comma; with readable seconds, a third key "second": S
{"hour": 12, "minute": 57}
